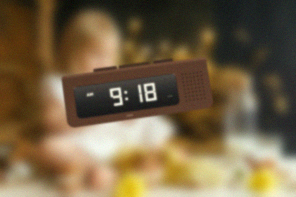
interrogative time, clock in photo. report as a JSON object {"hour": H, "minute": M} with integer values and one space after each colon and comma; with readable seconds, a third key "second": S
{"hour": 9, "minute": 18}
